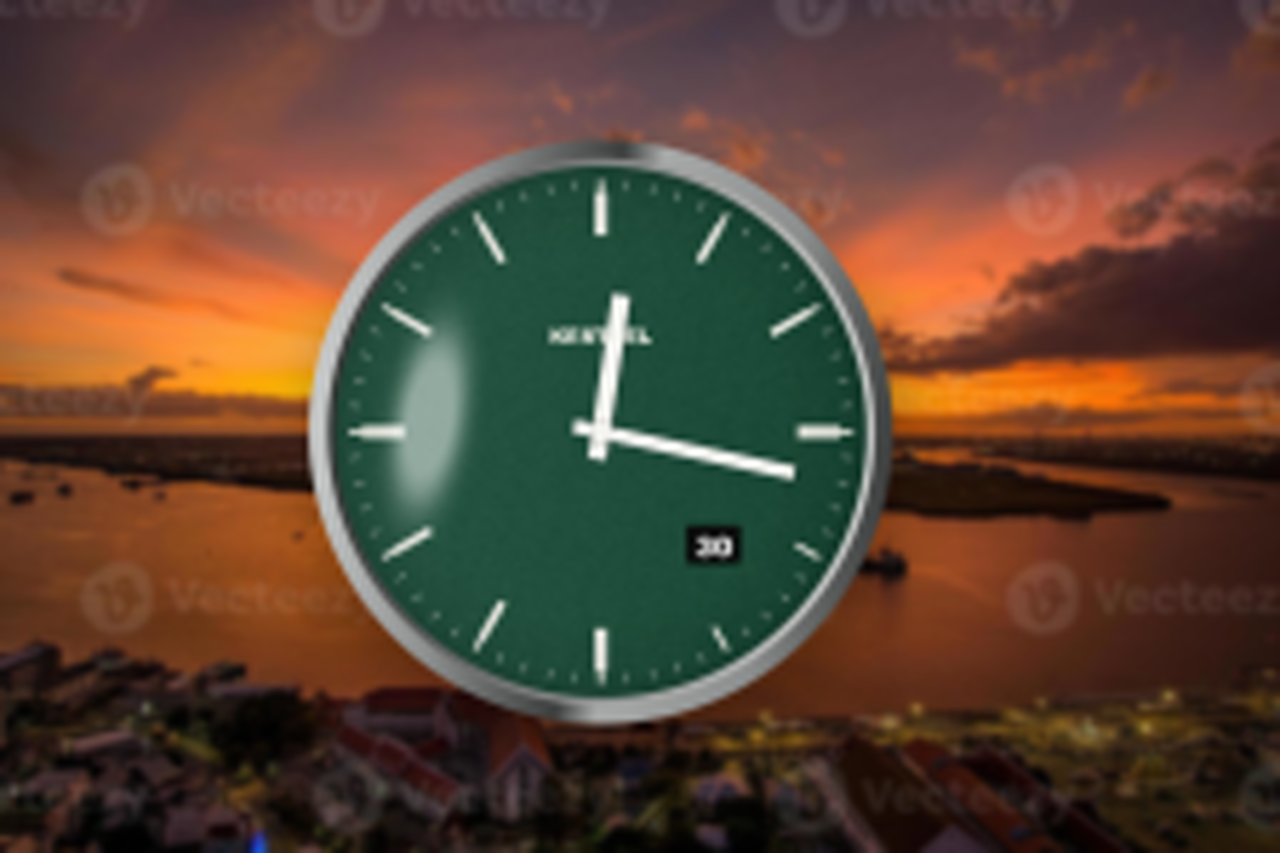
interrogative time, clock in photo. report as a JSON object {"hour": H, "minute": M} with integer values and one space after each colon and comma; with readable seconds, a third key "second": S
{"hour": 12, "minute": 17}
